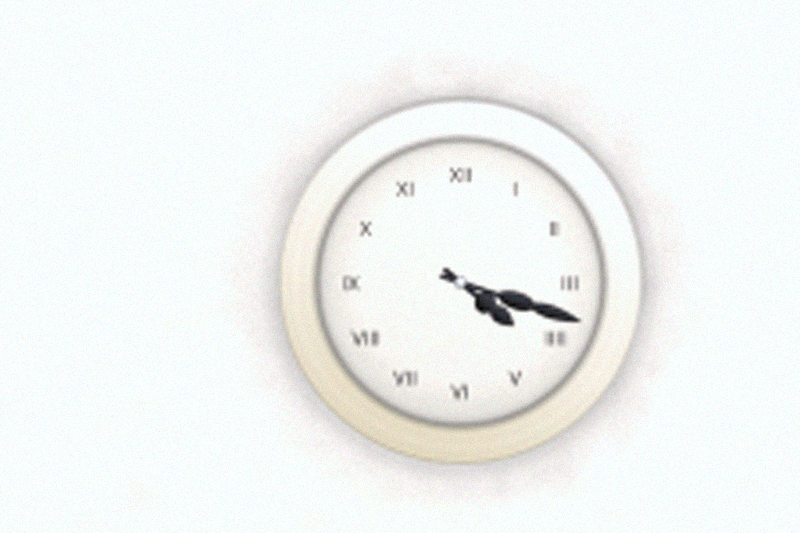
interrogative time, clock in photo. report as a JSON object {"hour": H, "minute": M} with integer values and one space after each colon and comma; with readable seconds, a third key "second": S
{"hour": 4, "minute": 18}
